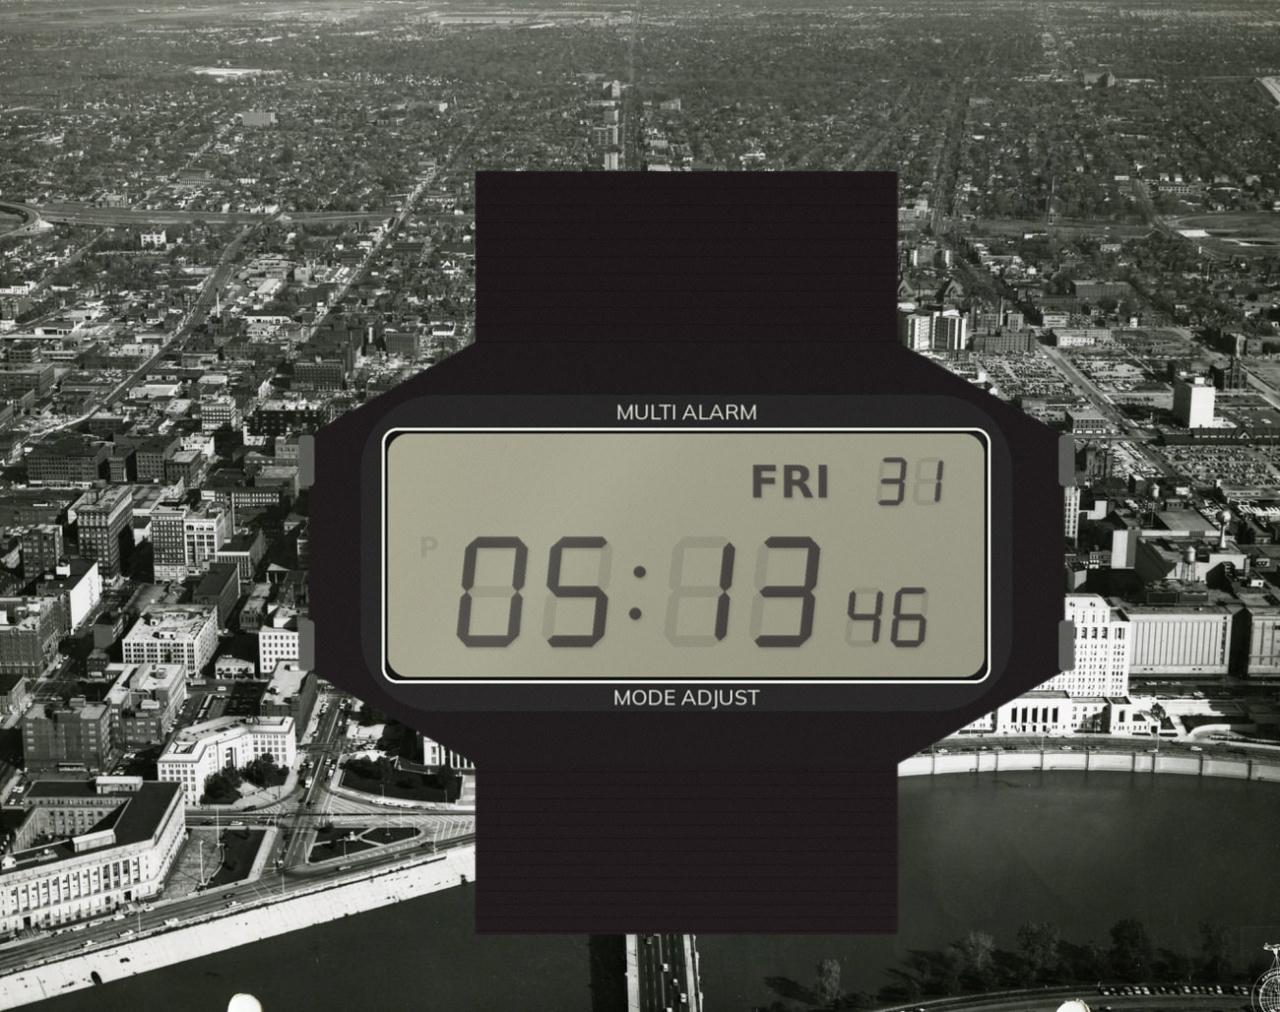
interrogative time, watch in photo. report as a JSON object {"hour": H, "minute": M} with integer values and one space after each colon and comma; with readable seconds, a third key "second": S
{"hour": 5, "minute": 13, "second": 46}
